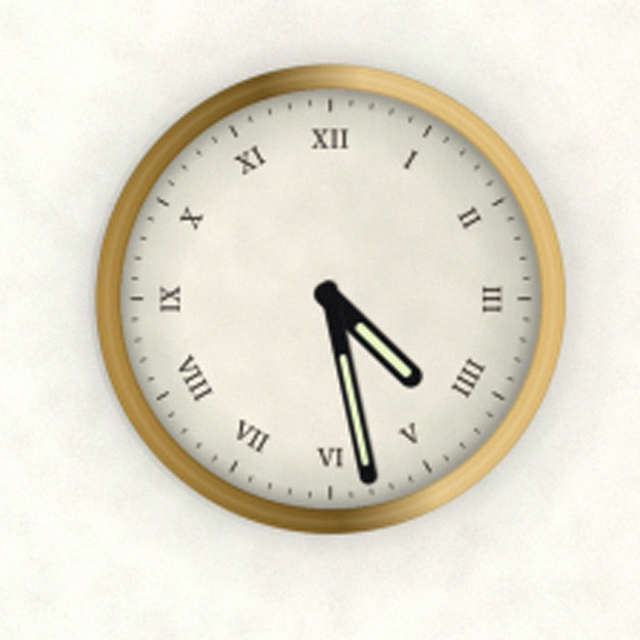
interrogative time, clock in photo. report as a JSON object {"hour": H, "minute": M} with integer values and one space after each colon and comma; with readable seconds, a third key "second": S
{"hour": 4, "minute": 28}
